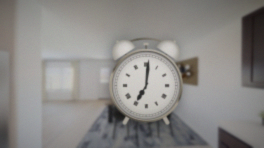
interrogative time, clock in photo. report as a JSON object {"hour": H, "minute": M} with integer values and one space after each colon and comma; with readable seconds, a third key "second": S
{"hour": 7, "minute": 1}
